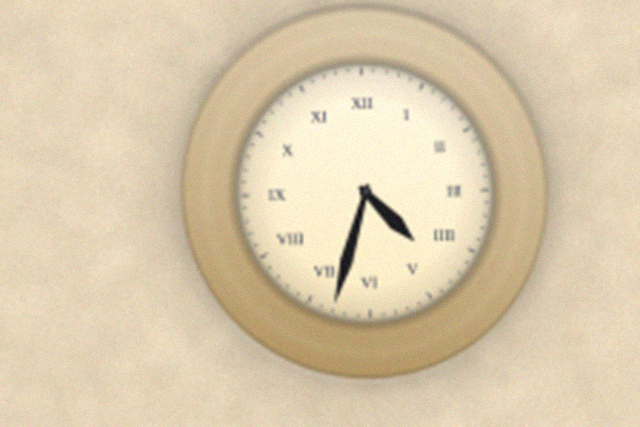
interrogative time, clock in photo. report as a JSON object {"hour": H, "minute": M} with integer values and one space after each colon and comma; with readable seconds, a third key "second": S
{"hour": 4, "minute": 33}
